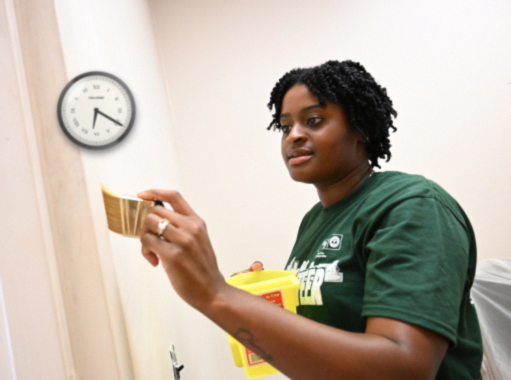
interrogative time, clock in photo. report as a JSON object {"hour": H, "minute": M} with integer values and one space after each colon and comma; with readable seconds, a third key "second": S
{"hour": 6, "minute": 20}
